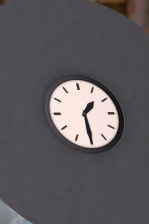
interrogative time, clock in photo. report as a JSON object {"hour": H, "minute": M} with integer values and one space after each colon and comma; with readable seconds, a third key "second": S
{"hour": 1, "minute": 30}
